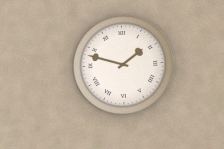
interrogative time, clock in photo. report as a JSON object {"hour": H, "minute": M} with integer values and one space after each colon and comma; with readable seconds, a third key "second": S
{"hour": 1, "minute": 48}
